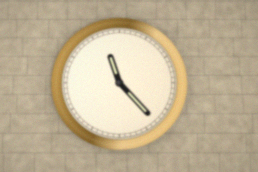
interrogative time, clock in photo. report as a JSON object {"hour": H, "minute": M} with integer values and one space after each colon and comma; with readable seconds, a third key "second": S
{"hour": 11, "minute": 23}
